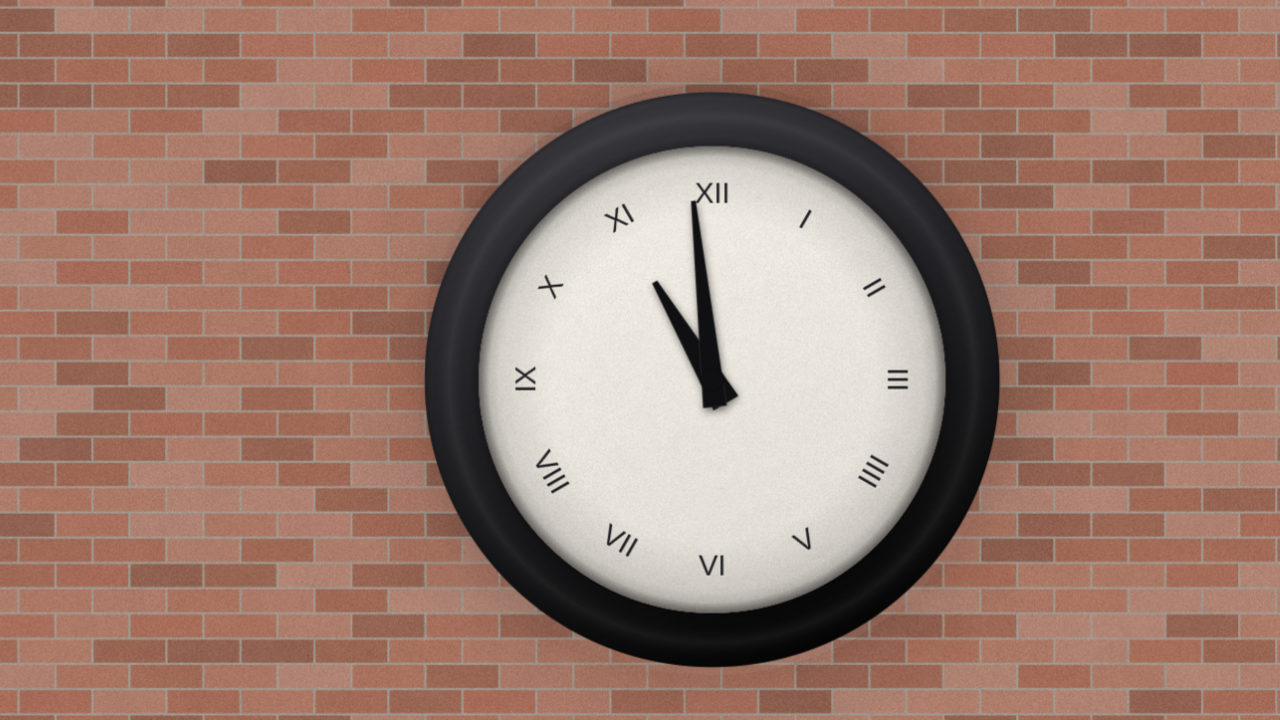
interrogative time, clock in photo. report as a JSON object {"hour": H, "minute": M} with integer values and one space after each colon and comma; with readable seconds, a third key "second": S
{"hour": 10, "minute": 59}
